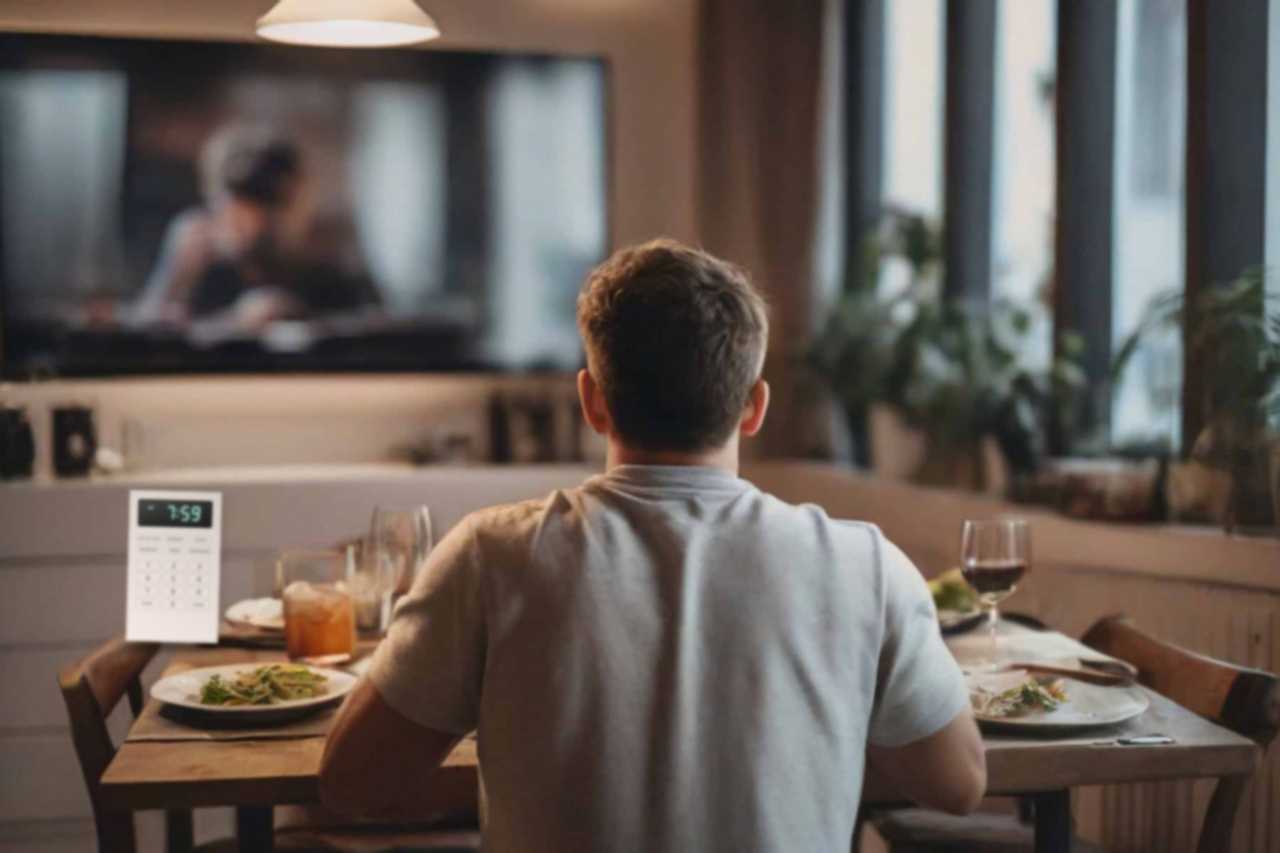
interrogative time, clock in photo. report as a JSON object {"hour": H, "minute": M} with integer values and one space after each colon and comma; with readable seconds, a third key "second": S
{"hour": 7, "minute": 59}
